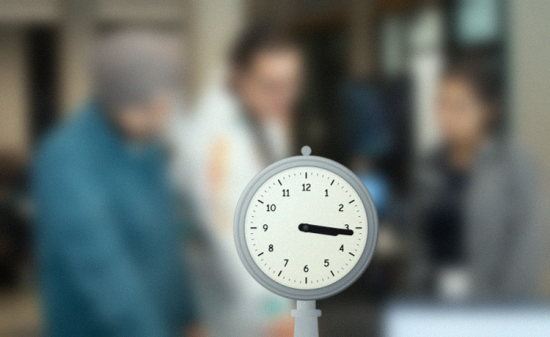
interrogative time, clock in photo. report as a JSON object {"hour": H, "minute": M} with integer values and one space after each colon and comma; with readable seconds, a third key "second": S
{"hour": 3, "minute": 16}
